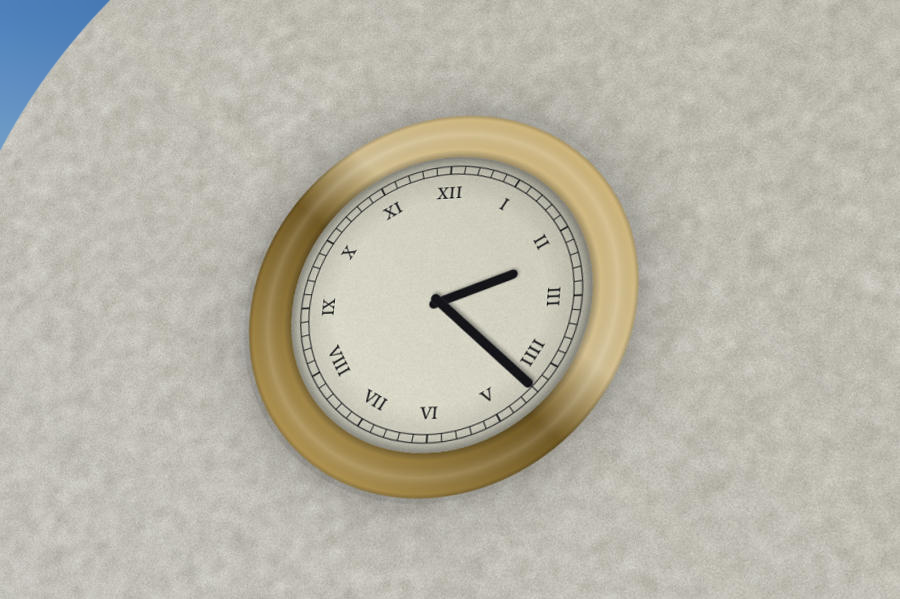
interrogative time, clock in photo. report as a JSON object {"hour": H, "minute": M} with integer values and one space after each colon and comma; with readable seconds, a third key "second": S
{"hour": 2, "minute": 22}
